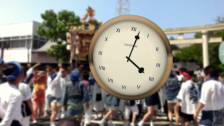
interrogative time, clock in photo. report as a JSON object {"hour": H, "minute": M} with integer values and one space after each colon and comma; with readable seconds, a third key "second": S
{"hour": 4, "minute": 2}
